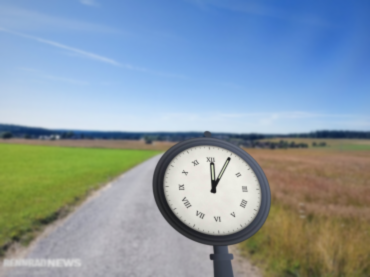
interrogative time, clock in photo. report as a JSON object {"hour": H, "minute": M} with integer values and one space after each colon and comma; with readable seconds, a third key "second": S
{"hour": 12, "minute": 5}
